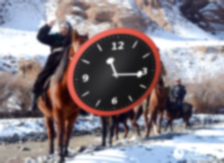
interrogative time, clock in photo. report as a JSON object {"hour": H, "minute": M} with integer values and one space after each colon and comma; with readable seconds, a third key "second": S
{"hour": 11, "minute": 16}
